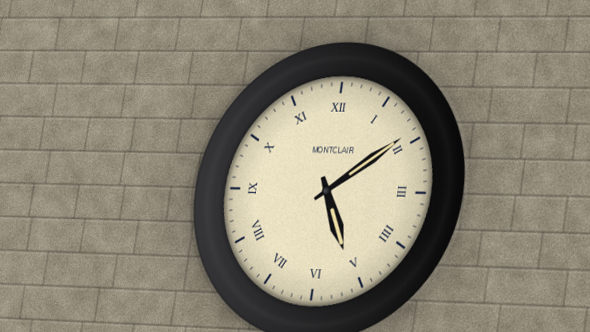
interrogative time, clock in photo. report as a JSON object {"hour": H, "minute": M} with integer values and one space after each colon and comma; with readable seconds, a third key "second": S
{"hour": 5, "minute": 9}
